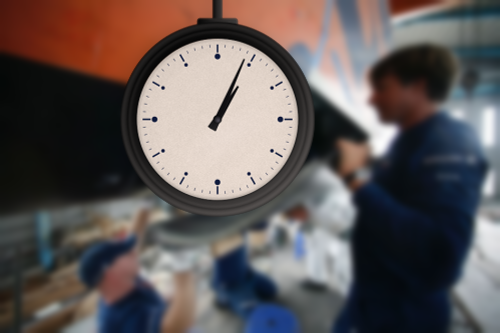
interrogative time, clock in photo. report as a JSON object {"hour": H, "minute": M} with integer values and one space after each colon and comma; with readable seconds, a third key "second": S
{"hour": 1, "minute": 4}
